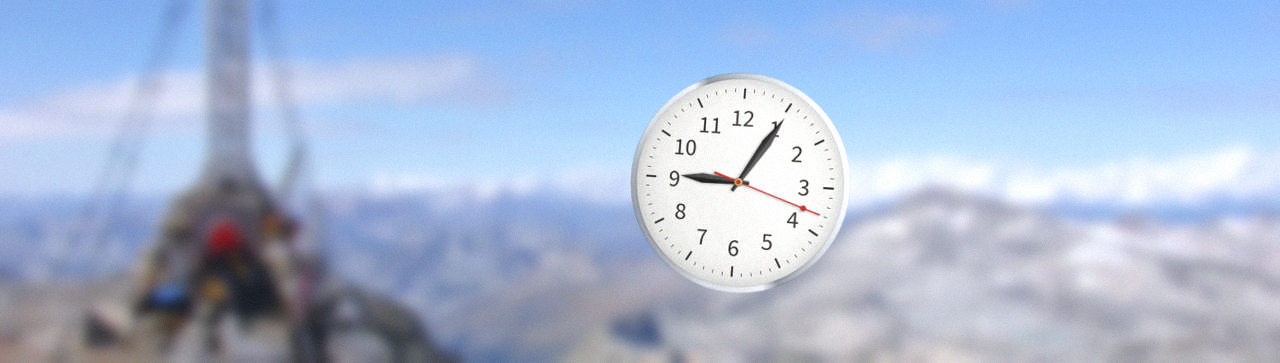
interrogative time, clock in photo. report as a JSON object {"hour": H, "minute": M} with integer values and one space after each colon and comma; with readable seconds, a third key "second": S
{"hour": 9, "minute": 5, "second": 18}
